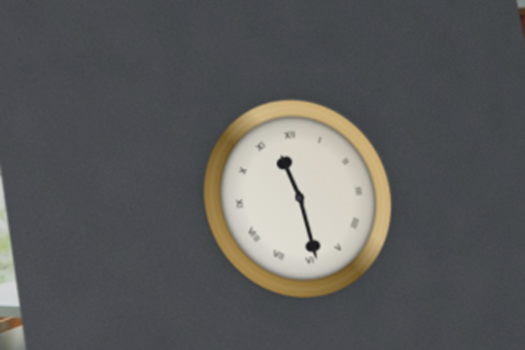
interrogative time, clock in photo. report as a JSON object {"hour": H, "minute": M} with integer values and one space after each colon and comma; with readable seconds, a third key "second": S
{"hour": 11, "minute": 29}
